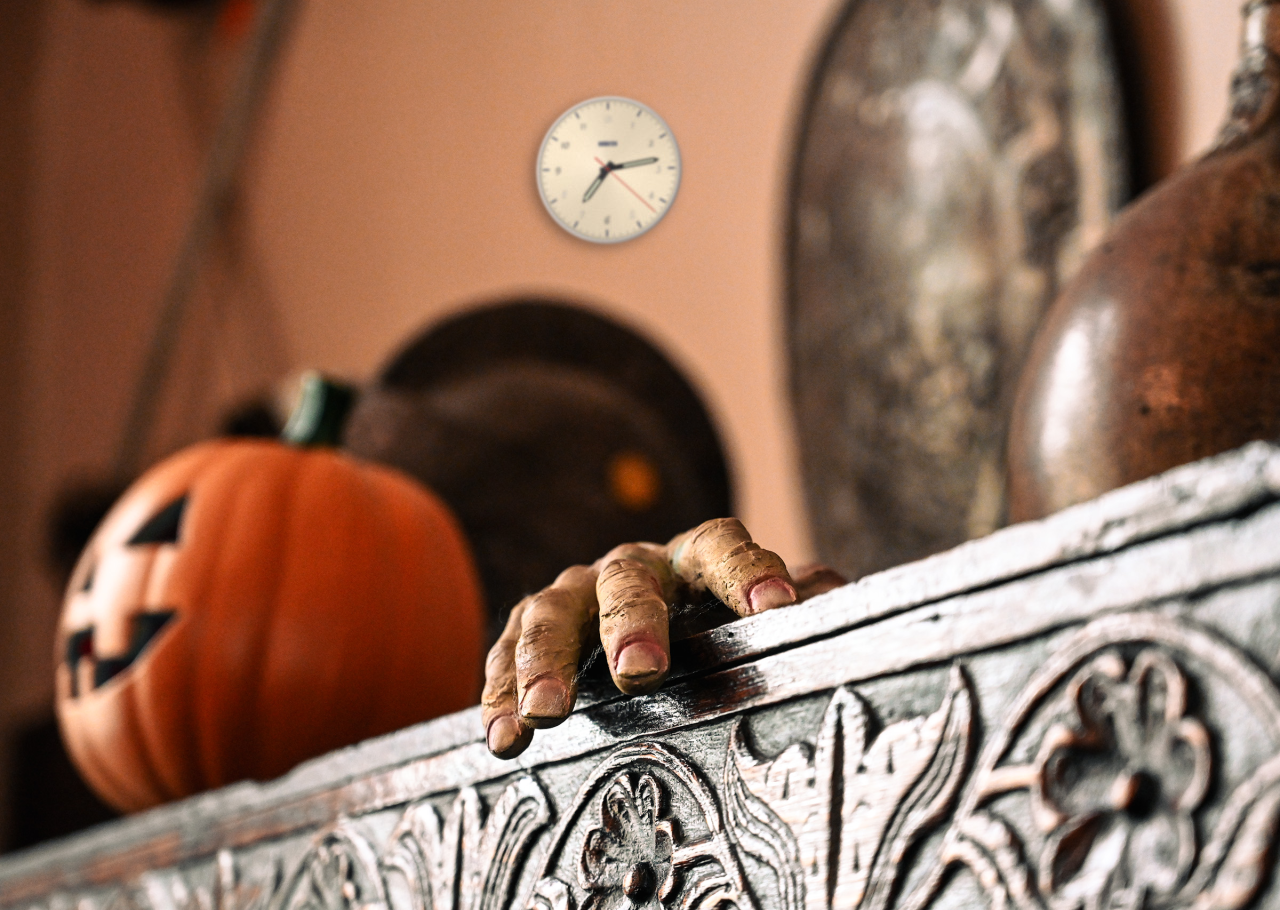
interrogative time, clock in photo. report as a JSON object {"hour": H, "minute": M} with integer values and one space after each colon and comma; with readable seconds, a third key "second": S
{"hour": 7, "minute": 13, "second": 22}
